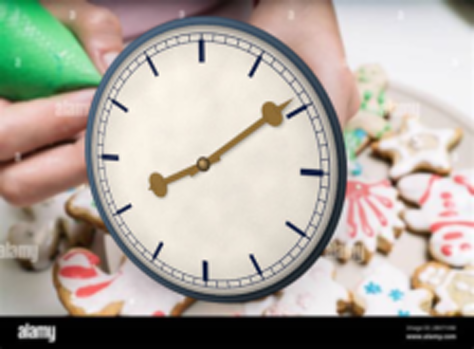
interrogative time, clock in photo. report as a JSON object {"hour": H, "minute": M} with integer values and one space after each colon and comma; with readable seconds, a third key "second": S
{"hour": 8, "minute": 9}
